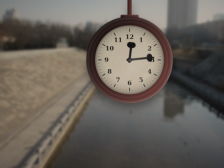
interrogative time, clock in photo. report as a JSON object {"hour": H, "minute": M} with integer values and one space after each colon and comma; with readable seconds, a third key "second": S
{"hour": 12, "minute": 14}
